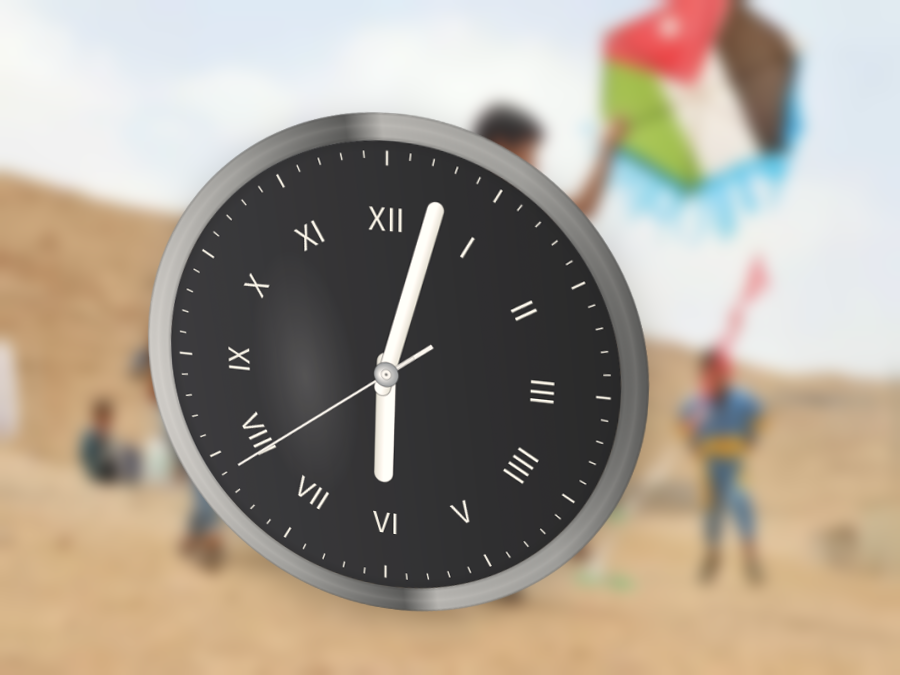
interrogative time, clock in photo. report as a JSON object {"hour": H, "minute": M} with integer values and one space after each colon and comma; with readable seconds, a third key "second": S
{"hour": 6, "minute": 2, "second": 39}
